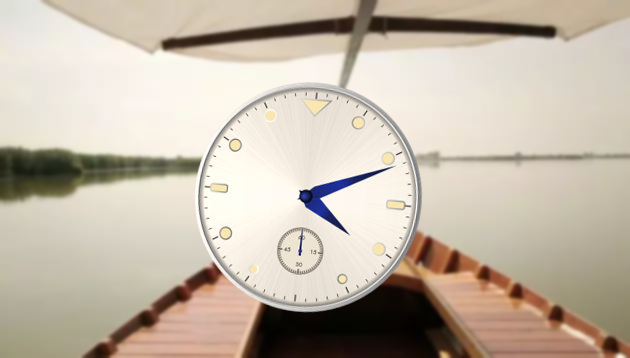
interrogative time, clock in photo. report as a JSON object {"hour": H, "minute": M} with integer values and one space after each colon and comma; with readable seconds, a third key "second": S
{"hour": 4, "minute": 11}
